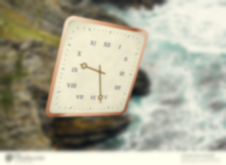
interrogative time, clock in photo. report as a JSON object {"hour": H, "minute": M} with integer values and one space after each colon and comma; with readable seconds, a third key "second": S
{"hour": 9, "minute": 27}
